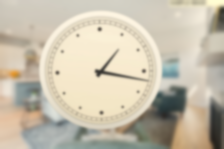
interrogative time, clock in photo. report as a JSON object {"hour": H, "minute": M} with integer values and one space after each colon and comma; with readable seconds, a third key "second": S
{"hour": 1, "minute": 17}
